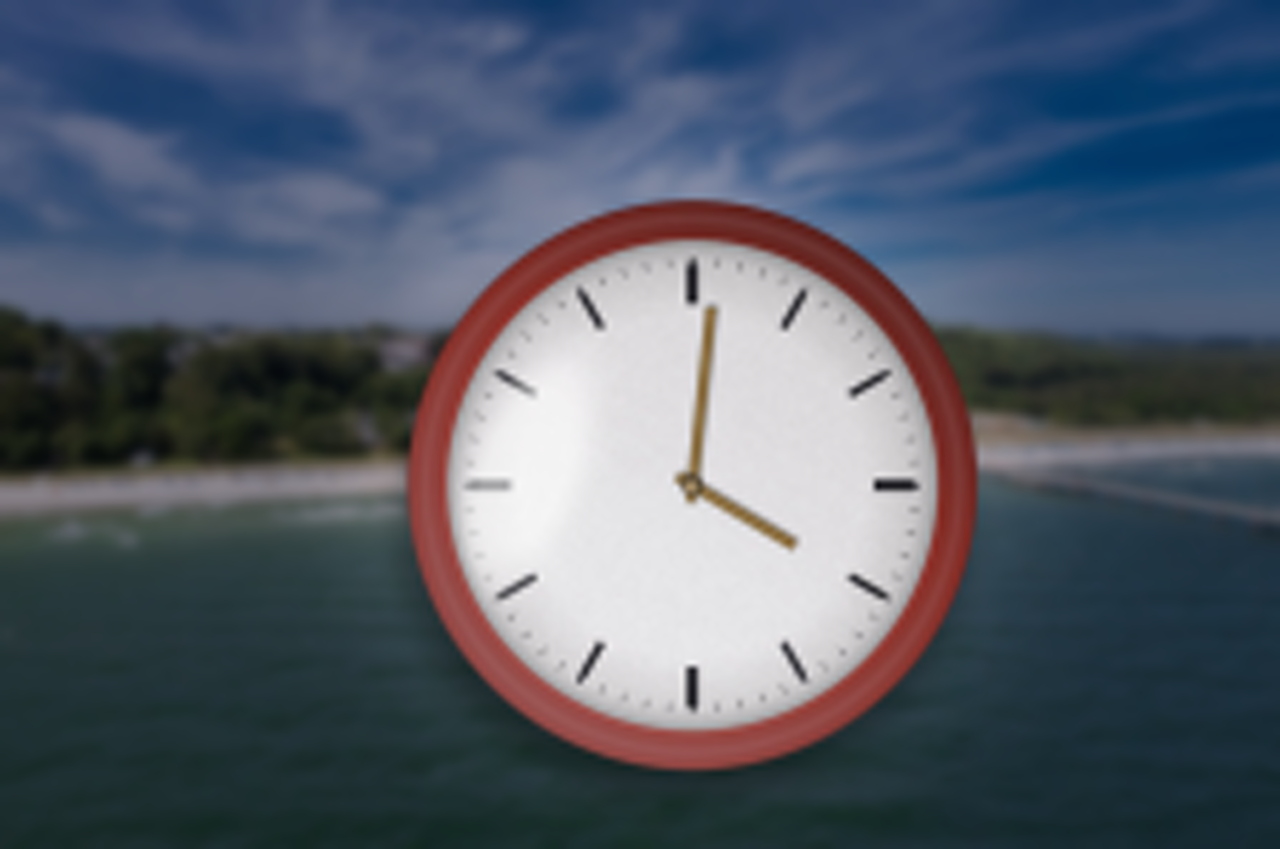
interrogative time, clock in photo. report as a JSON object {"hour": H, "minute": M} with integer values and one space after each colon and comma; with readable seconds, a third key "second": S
{"hour": 4, "minute": 1}
